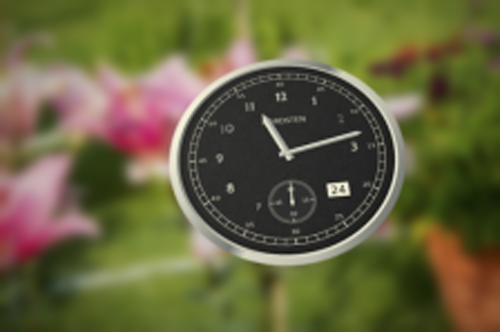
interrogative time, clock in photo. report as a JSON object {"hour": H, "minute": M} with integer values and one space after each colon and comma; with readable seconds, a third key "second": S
{"hour": 11, "minute": 13}
